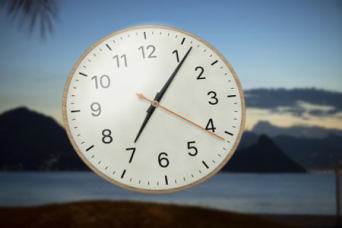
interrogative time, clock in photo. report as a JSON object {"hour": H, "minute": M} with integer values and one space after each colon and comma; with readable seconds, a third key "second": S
{"hour": 7, "minute": 6, "second": 21}
